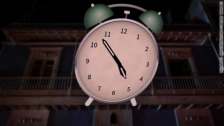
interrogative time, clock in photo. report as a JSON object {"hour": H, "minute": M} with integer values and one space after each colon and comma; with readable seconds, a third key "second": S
{"hour": 4, "minute": 53}
